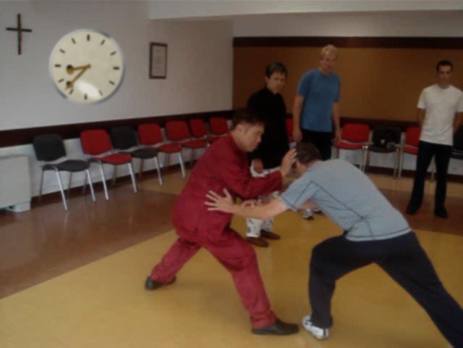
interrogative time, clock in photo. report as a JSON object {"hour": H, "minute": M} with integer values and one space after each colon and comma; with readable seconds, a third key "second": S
{"hour": 8, "minute": 37}
